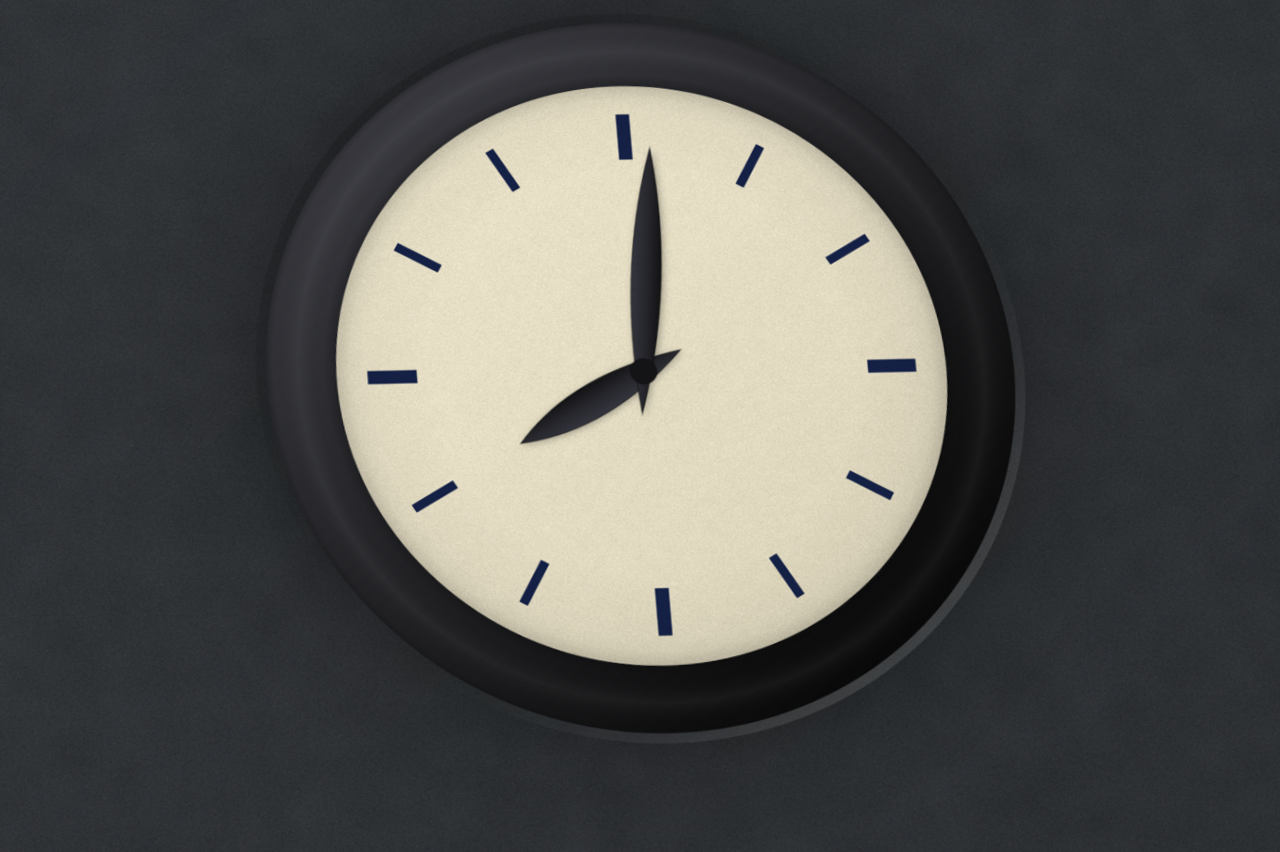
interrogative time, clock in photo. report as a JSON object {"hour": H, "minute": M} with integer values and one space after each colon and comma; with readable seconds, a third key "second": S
{"hour": 8, "minute": 1}
